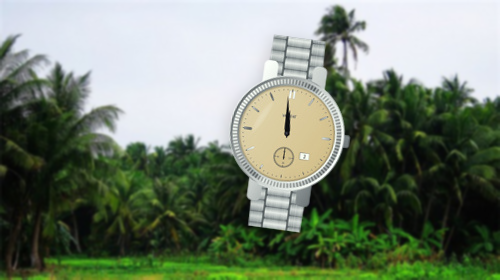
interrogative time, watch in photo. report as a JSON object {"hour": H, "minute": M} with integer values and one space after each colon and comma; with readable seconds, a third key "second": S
{"hour": 11, "minute": 59}
